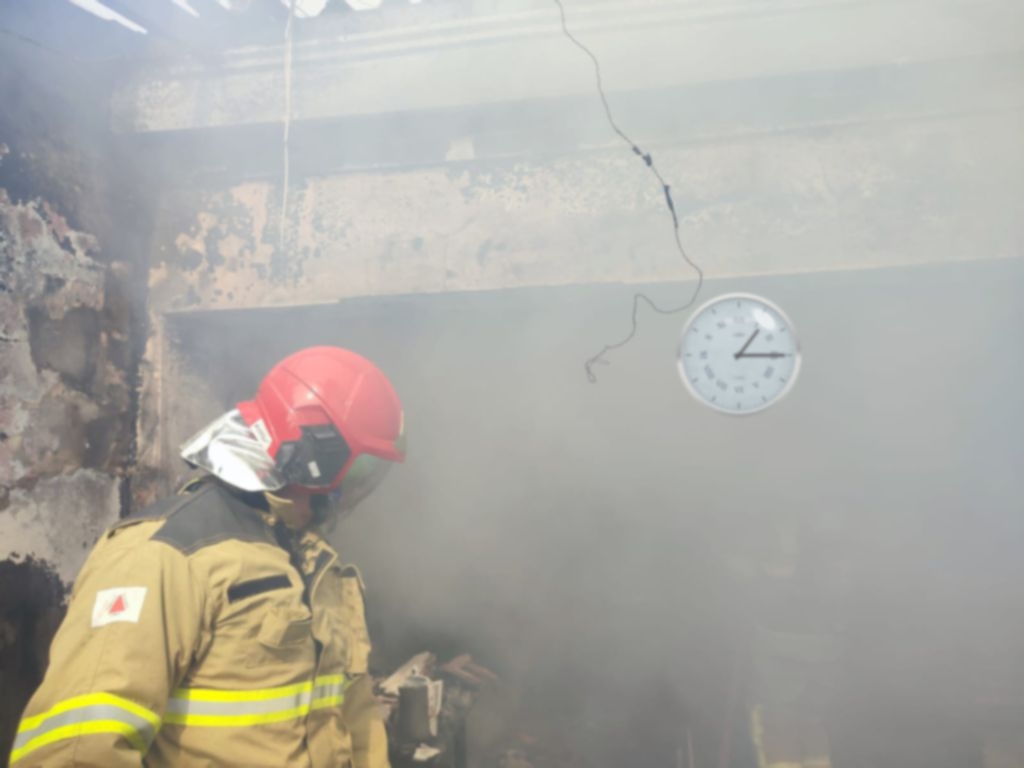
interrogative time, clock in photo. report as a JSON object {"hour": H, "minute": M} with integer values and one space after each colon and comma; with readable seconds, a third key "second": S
{"hour": 1, "minute": 15}
